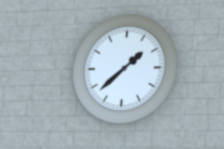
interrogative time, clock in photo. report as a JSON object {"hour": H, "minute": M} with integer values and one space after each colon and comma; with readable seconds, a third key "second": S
{"hour": 1, "minute": 38}
